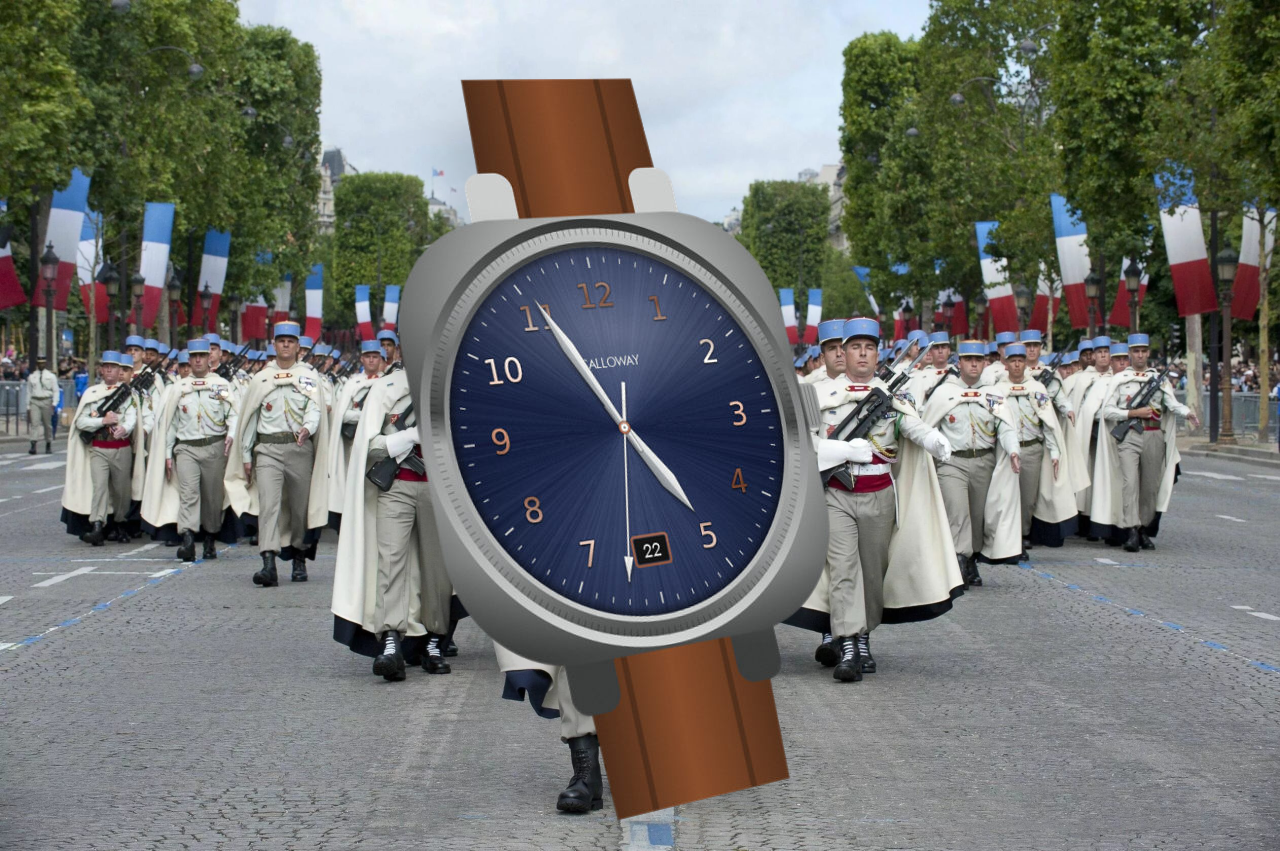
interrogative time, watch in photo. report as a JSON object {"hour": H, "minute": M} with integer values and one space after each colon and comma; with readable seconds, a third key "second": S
{"hour": 4, "minute": 55, "second": 32}
